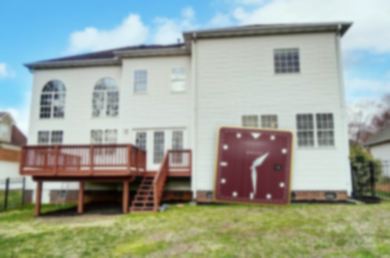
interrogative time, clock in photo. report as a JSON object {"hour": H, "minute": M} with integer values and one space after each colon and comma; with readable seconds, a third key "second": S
{"hour": 1, "minute": 29}
